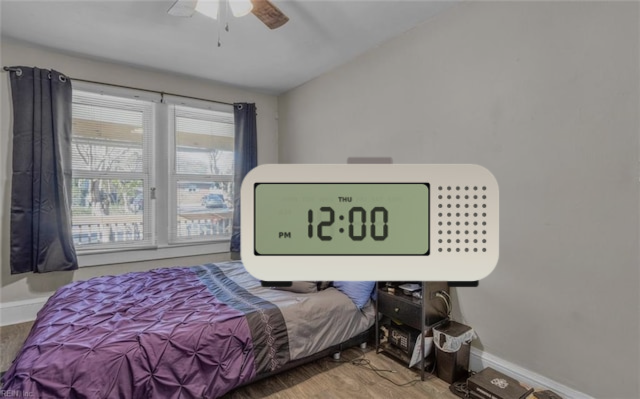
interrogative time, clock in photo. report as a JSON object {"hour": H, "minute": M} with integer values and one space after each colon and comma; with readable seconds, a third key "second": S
{"hour": 12, "minute": 0}
